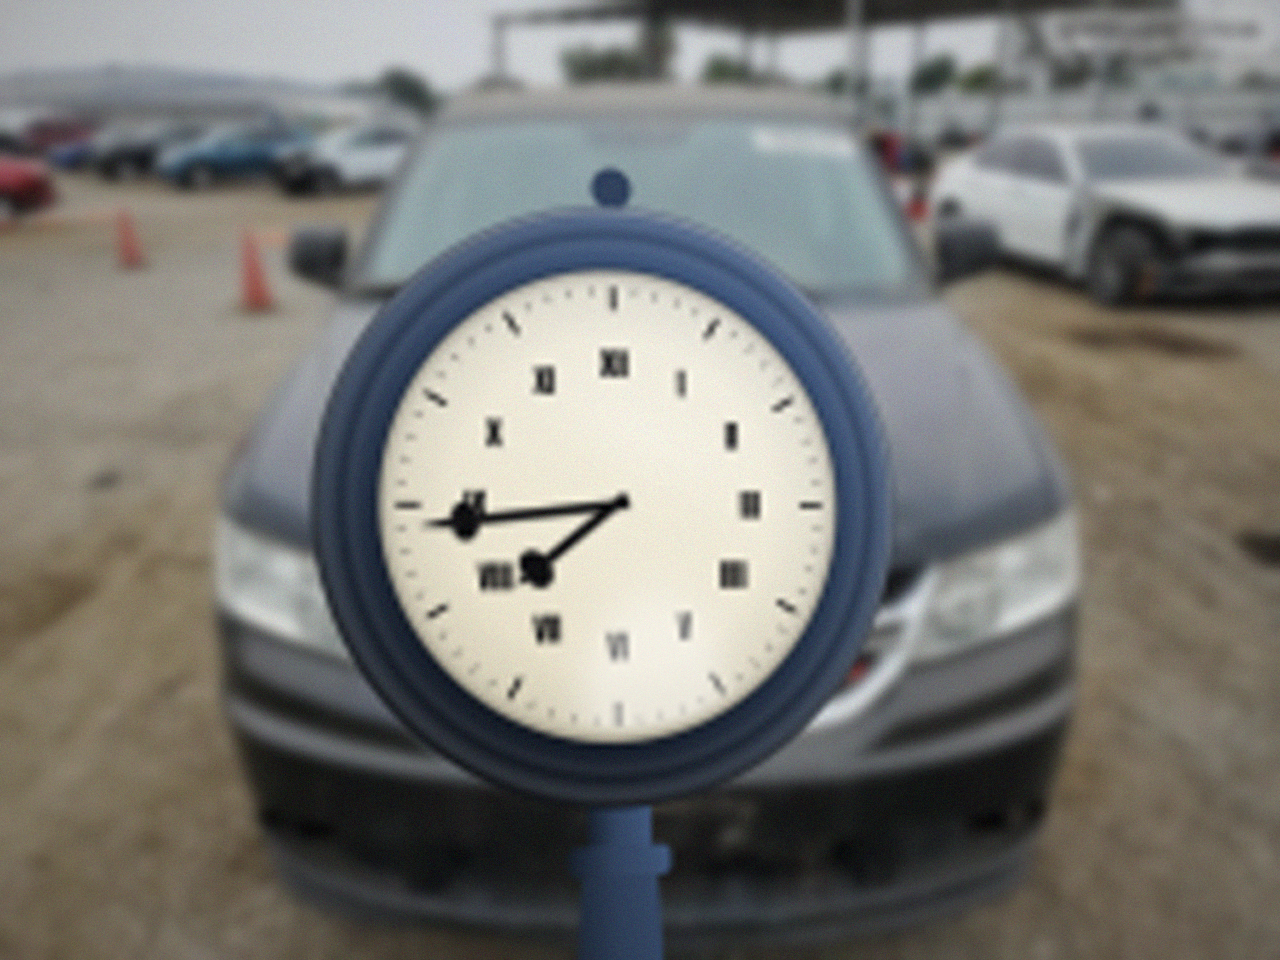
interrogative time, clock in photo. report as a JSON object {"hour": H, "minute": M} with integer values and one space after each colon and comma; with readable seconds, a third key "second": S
{"hour": 7, "minute": 44}
